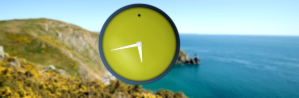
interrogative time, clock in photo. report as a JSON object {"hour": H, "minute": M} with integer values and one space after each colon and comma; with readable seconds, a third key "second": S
{"hour": 5, "minute": 43}
